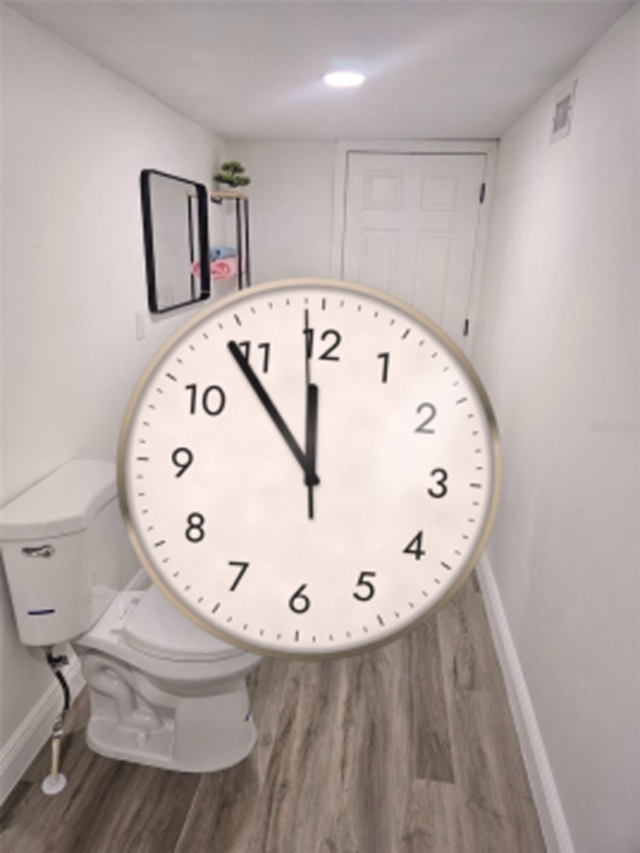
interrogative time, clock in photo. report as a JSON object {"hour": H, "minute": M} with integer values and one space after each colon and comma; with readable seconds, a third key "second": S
{"hour": 11, "minute": 53, "second": 59}
